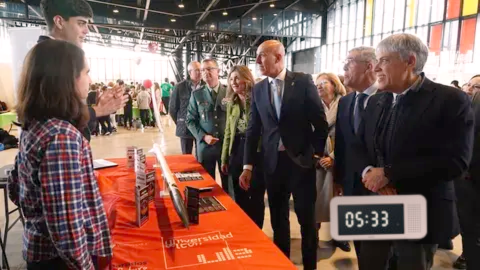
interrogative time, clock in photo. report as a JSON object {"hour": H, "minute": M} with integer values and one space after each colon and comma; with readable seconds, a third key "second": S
{"hour": 5, "minute": 33}
